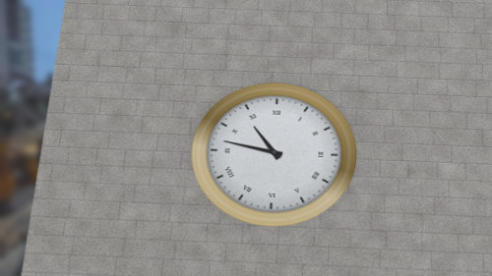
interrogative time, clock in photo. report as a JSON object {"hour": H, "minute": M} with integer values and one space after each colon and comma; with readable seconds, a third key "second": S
{"hour": 10, "minute": 47}
